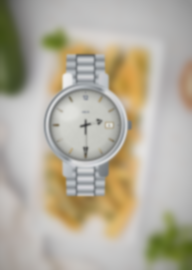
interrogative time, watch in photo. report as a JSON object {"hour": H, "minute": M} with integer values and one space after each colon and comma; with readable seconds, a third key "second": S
{"hour": 2, "minute": 30}
